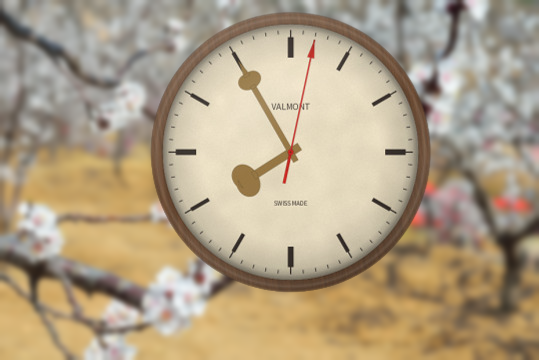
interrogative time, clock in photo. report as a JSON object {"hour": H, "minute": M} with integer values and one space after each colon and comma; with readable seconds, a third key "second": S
{"hour": 7, "minute": 55, "second": 2}
